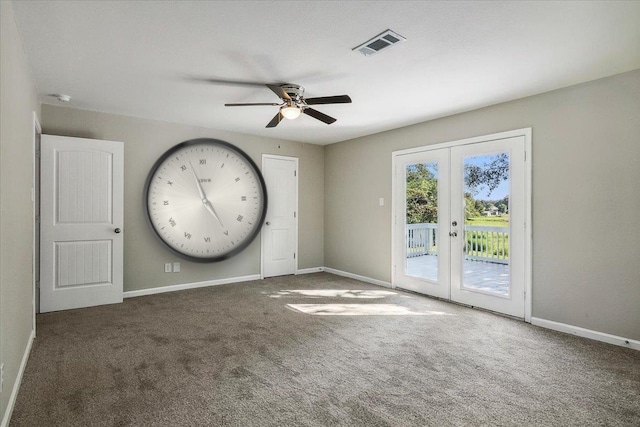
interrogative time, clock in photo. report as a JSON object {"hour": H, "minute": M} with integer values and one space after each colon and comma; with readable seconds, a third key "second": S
{"hour": 4, "minute": 57}
